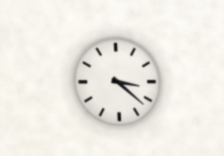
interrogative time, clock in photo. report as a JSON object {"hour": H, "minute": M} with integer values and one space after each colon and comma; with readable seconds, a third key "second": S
{"hour": 3, "minute": 22}
